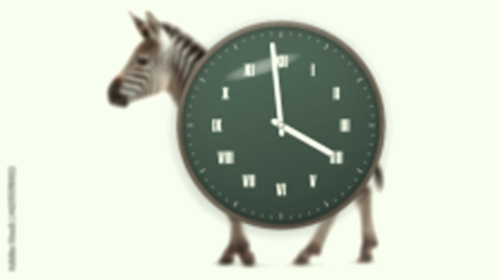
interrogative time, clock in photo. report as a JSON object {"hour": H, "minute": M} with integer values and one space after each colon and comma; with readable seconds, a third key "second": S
{"hour": 3, "minute": 59}
